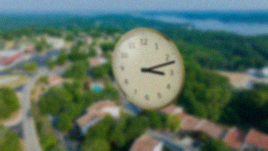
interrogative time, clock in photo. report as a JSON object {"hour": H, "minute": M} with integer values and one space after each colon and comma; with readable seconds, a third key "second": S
{"hour": 3, "minute": 12}
